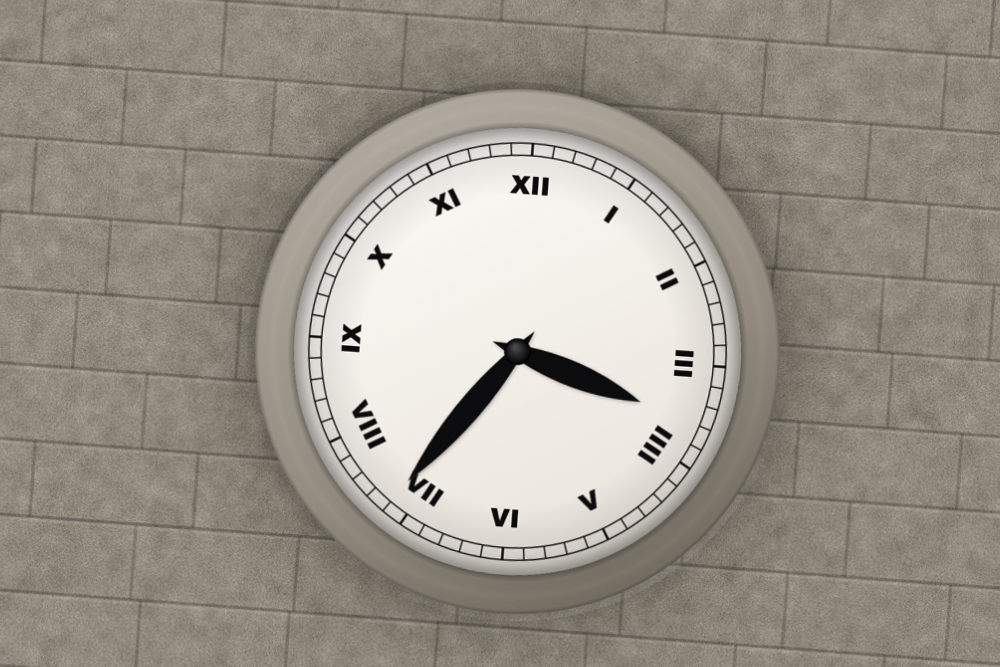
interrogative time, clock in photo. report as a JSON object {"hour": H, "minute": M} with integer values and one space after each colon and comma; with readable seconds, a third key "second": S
{"hour": 3, "minute": 36}
